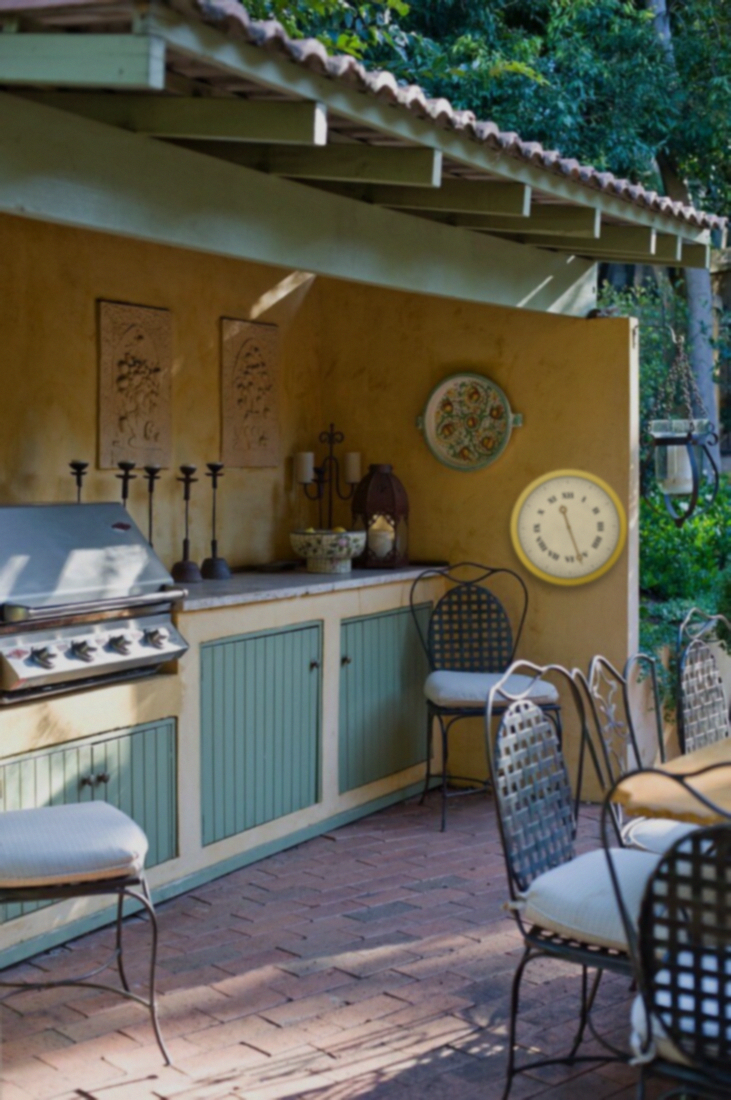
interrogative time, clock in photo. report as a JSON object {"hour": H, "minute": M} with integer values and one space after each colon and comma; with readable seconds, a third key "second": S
{"hour": 11, "minute": 27}
